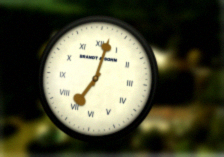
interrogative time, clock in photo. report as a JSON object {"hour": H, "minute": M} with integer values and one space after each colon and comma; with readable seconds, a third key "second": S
{"hour": 7, "minute": 2}
